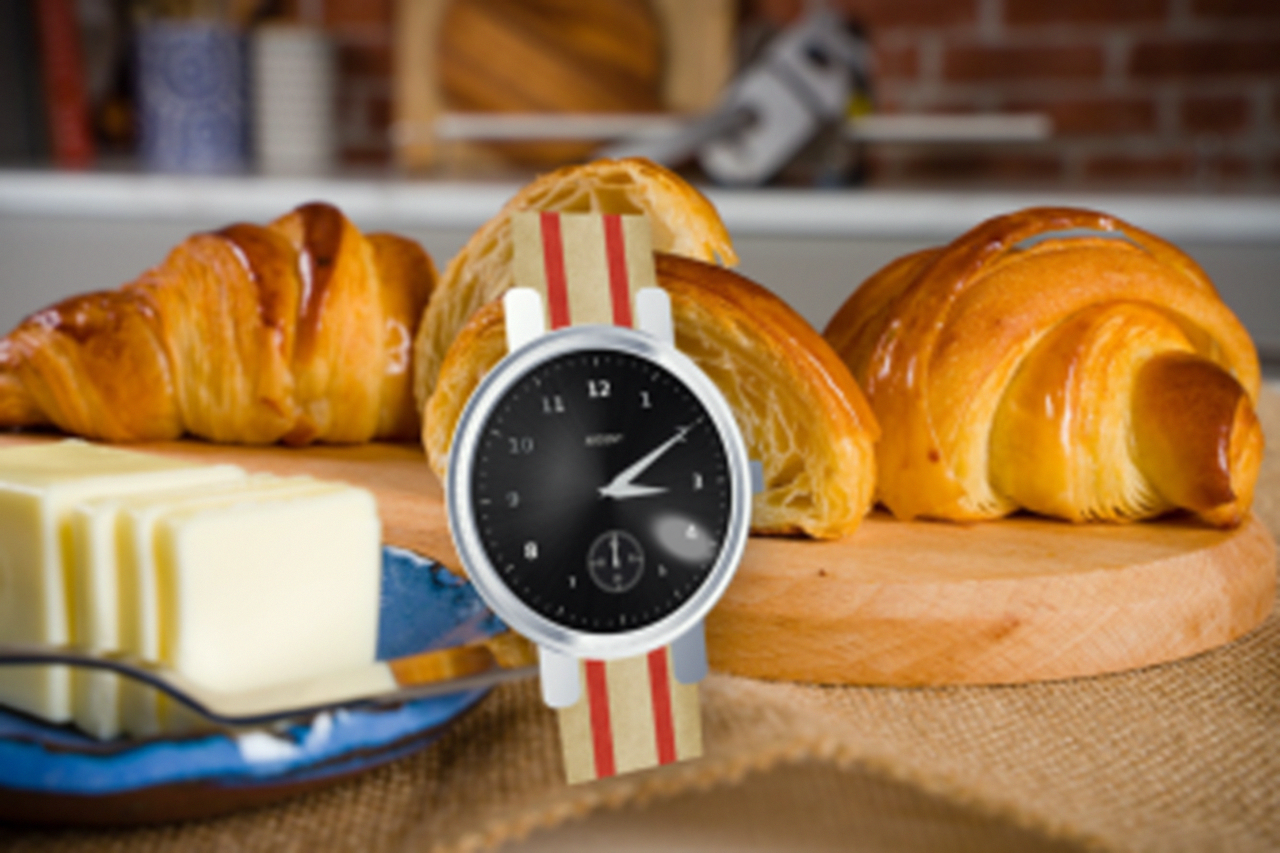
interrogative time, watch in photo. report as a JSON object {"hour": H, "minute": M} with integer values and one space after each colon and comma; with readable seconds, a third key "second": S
{"hour": 3, "minute": 10}
